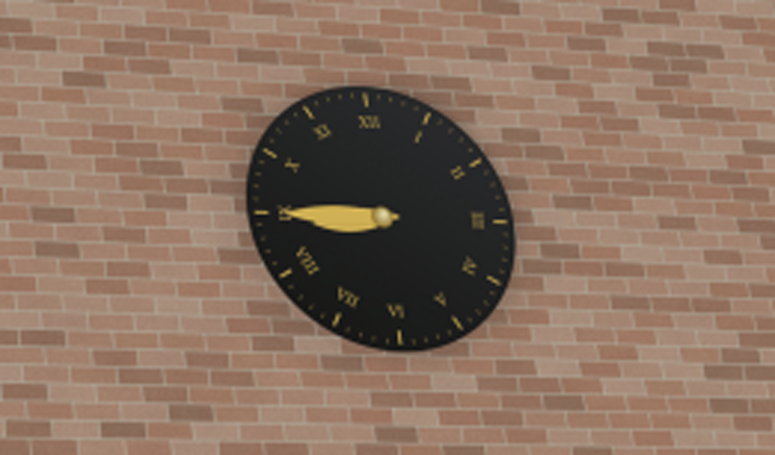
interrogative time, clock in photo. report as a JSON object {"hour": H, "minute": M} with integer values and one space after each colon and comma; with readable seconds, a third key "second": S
{"hour": 8, "minute": 45}
